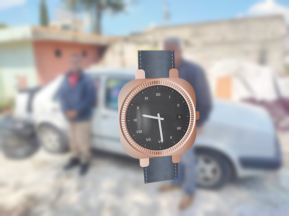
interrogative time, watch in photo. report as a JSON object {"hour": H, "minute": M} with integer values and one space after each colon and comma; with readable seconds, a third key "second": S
{"hour": 9, "minute": 29}
